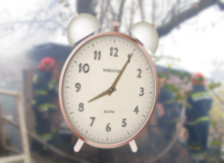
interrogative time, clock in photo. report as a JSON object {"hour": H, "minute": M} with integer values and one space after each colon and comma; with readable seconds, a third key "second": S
{"hour": 8, "minute": 5}
